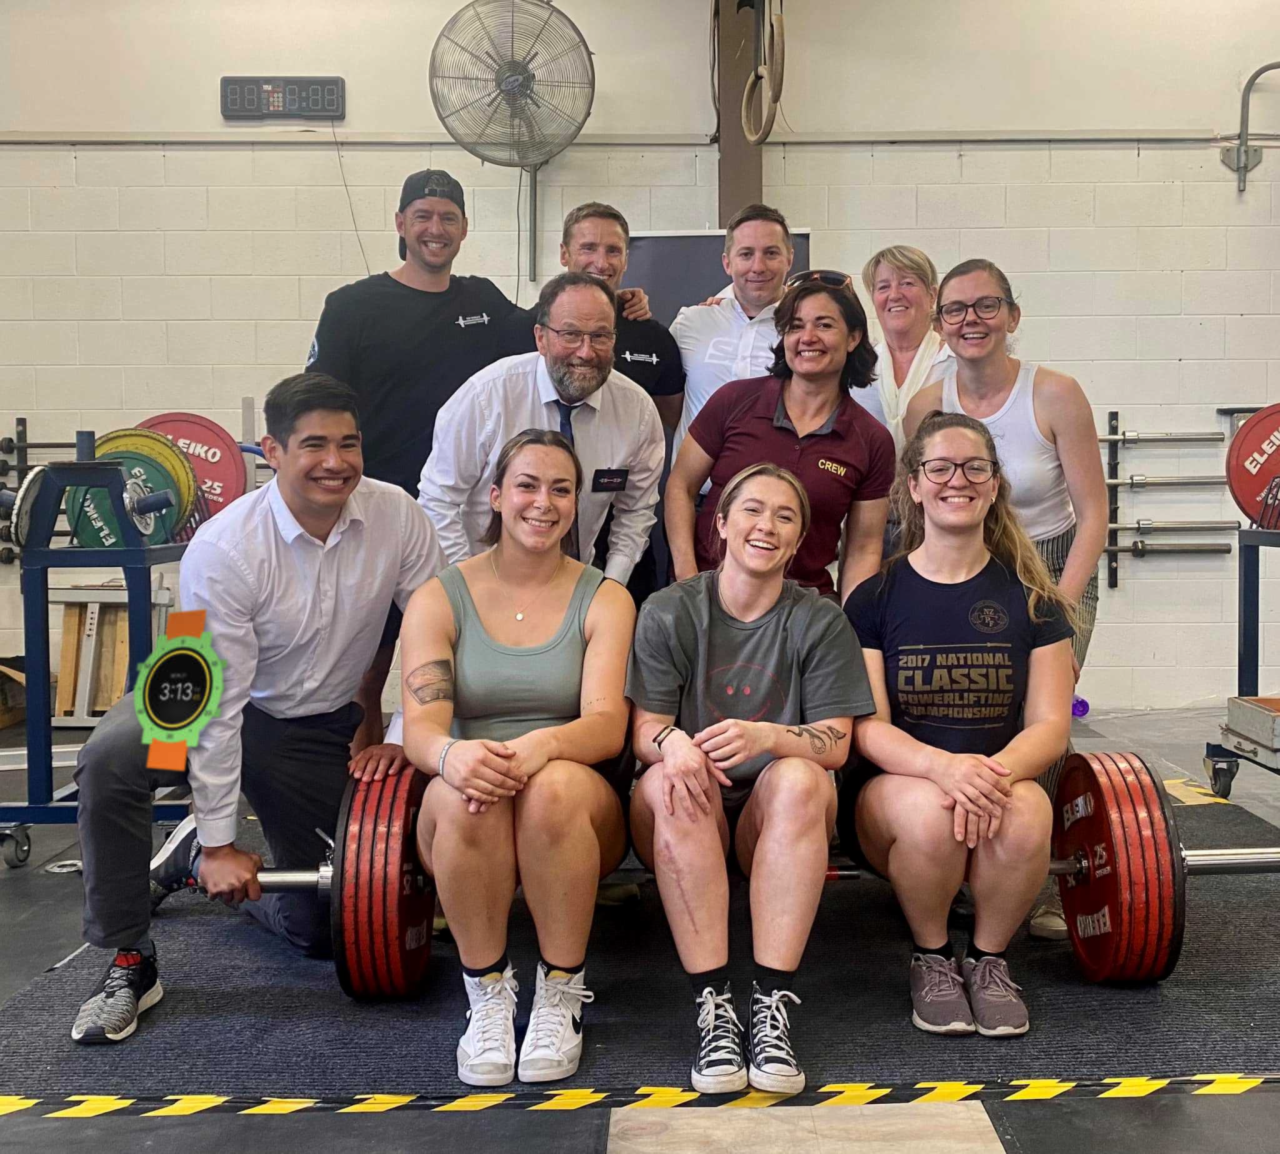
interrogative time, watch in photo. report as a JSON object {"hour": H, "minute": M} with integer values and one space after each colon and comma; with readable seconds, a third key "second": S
{"hour": 3, "minute": 13}
